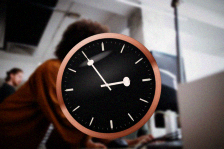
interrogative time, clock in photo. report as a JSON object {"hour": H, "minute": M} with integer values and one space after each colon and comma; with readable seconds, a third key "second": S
{"hour": 2, "minute": 55}
